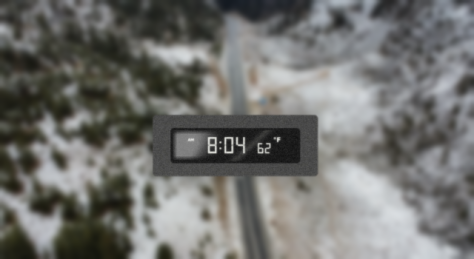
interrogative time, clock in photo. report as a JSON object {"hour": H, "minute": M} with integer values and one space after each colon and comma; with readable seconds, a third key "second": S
{"hour": 8, "minute": 4}
